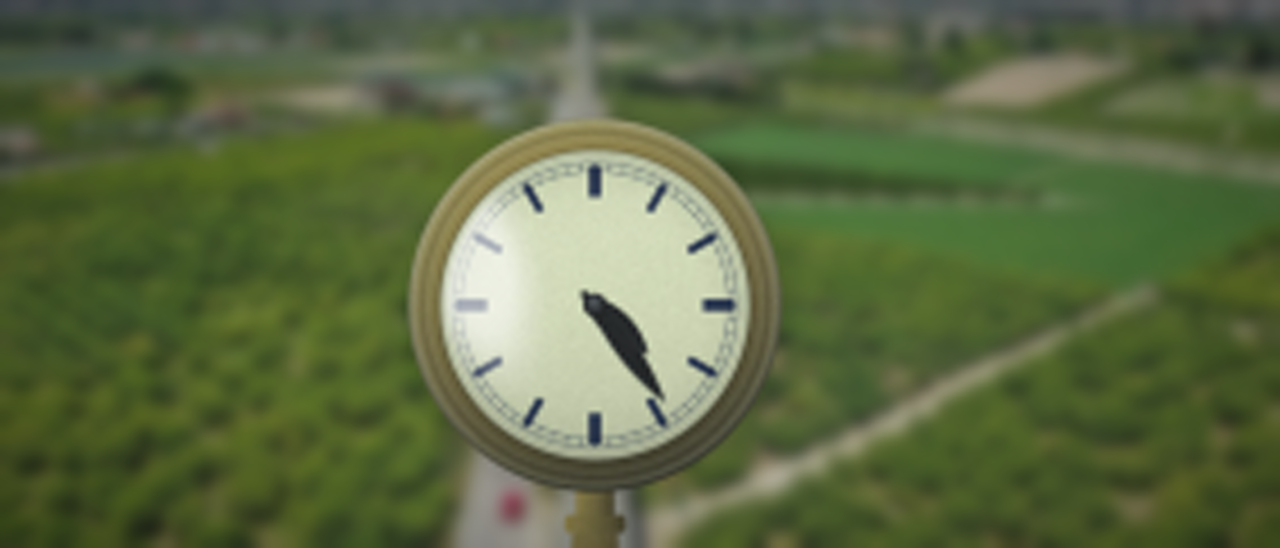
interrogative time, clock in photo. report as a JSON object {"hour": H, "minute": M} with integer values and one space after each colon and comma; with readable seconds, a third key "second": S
{"hour": 4, "minute": 24}
